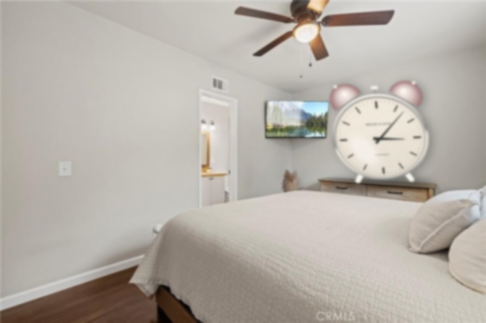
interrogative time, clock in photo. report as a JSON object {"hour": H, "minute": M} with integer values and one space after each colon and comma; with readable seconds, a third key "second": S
{"hour": 3, "minute": 7}
